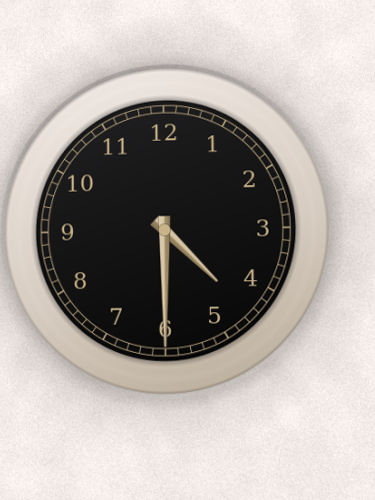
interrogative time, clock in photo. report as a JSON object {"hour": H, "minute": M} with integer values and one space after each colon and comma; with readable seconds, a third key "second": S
{"hour": 4, "minute": 30}
